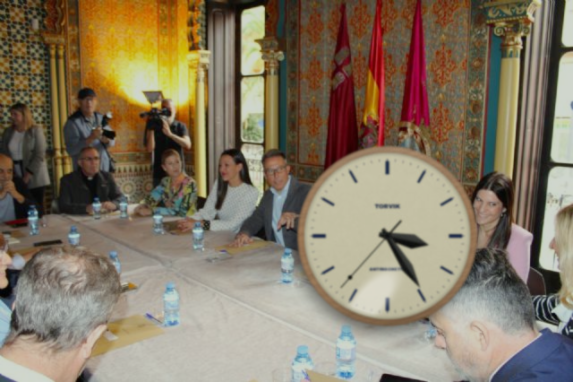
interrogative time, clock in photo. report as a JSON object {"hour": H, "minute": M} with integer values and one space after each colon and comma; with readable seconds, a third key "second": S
{"hour": 3, "minute": 24, "second": 37}
